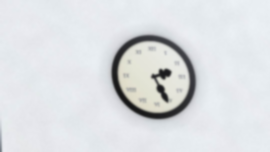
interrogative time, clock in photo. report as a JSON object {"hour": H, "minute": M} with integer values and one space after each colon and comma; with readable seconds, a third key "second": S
{"hour": 2, "minute": 26}
